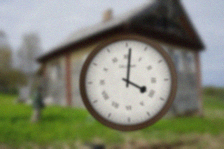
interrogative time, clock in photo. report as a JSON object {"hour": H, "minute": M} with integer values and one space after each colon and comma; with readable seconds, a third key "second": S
{"hour": 4, "minute": 1}
